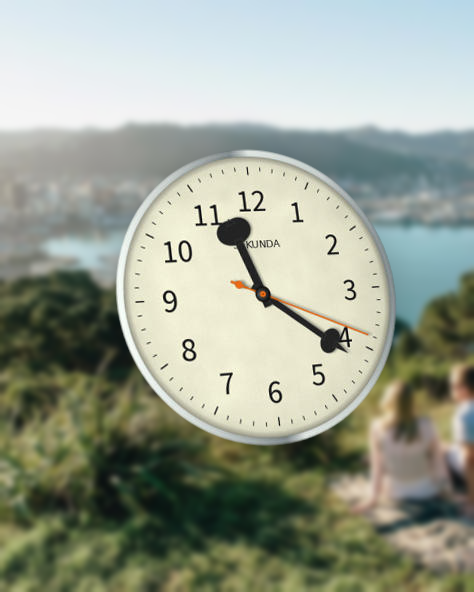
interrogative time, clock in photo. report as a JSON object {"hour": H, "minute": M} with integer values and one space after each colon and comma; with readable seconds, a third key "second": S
{"hour": 11, "minute": 21, "second": 19}
